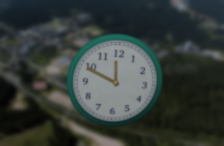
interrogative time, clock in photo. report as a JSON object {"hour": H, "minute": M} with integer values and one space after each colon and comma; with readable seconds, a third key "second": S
{"hour": 11, "minute": 49}
